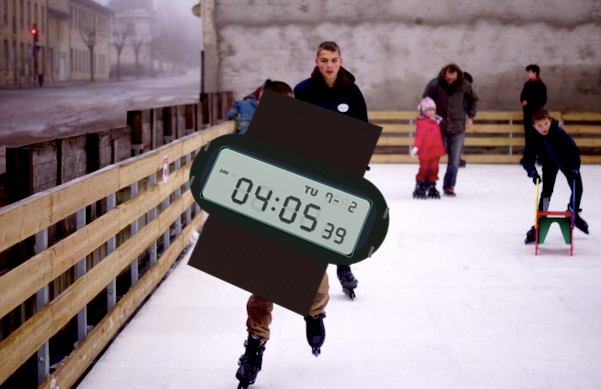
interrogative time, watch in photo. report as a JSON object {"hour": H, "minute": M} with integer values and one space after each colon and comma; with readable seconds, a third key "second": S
{"hour": 4, "minute": 5, "second": 39}
